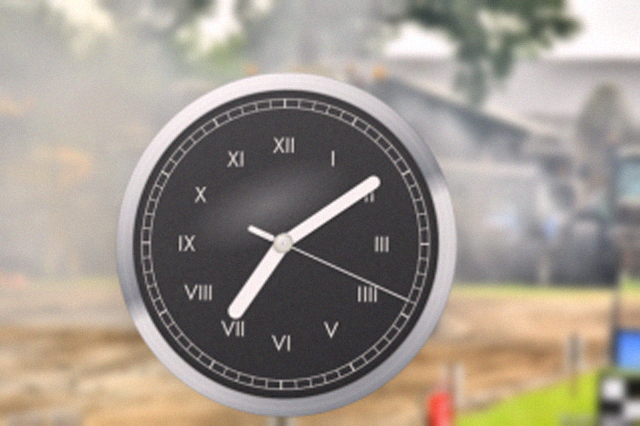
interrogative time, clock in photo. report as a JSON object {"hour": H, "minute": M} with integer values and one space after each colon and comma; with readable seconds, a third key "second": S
{"hour": 7, "minute": 9, "second": 19}
